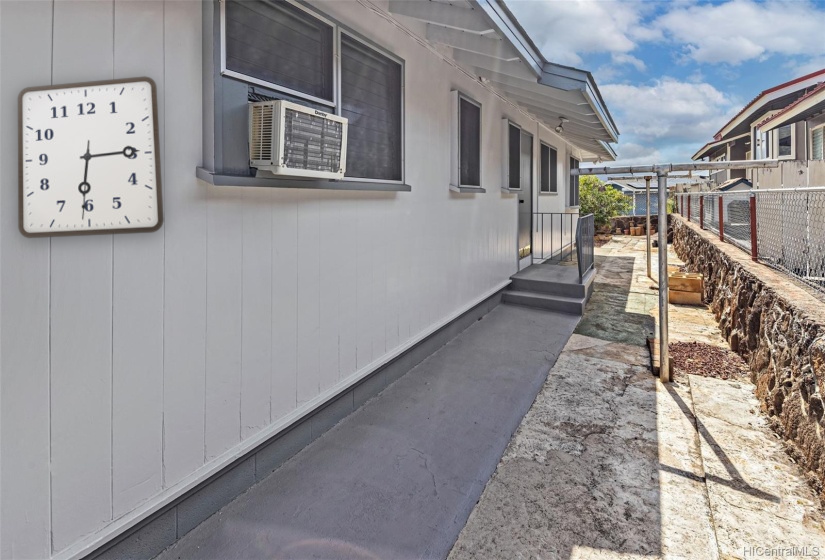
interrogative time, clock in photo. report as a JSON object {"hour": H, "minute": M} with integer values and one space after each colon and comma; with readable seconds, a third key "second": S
{"hour": 6, "minute": 14, "second": 31}
